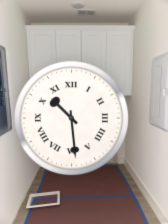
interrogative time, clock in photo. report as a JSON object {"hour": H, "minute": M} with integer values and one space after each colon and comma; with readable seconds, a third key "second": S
{"hour": 10, "minute": 29}
